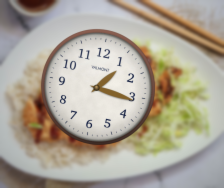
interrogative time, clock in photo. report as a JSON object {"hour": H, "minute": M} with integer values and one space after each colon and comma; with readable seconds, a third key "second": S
{"hour": 1, "minute": 16}
